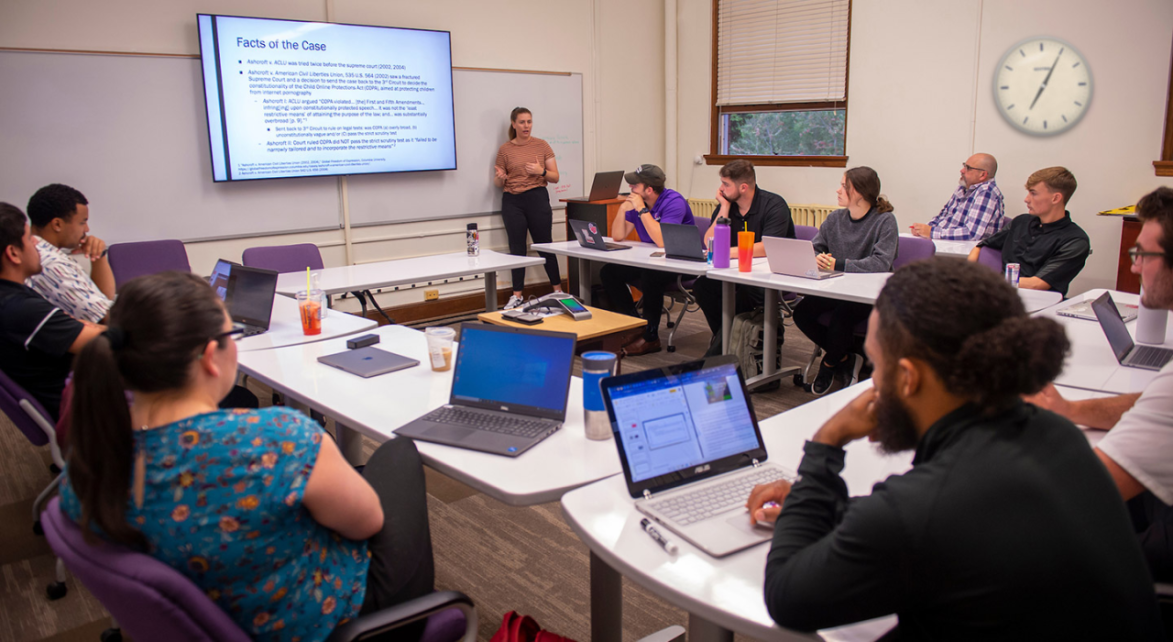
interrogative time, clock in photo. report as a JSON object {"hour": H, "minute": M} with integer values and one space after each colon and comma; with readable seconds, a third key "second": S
{"hour": 7, "minute": 5}
